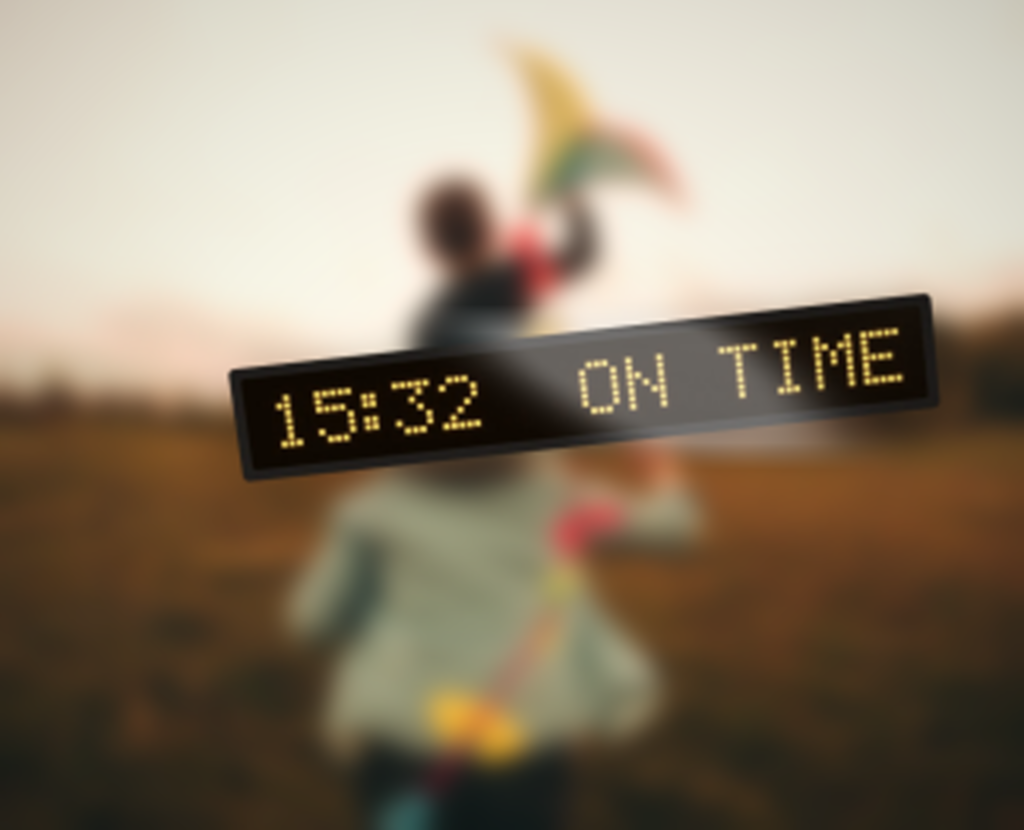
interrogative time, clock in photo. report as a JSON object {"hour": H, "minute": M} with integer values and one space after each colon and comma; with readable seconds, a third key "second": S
{"hour": 15, "minute": 32}
